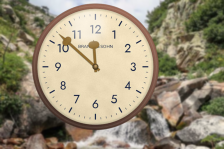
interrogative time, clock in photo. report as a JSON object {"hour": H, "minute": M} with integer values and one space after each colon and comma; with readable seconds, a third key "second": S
{"hour": 11, "minute": 52}
